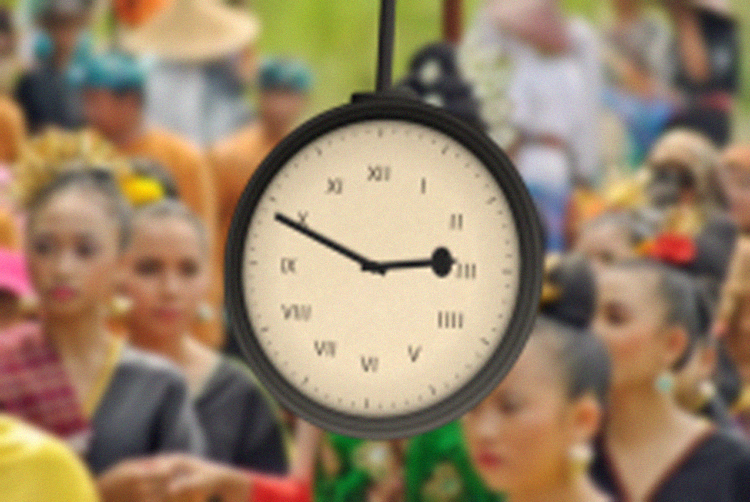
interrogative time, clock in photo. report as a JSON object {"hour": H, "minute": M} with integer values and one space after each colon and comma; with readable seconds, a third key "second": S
{"hour": 2, "minute": 49}
